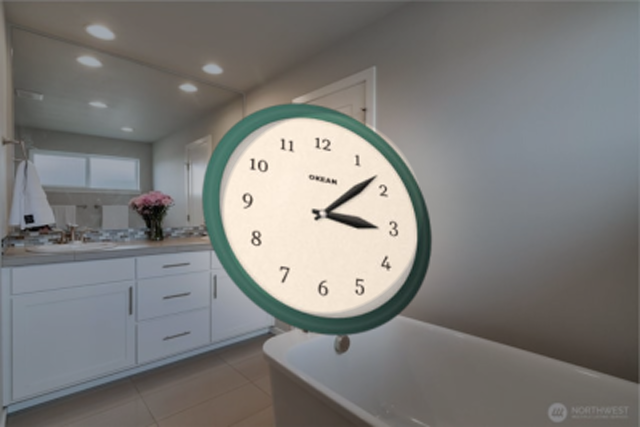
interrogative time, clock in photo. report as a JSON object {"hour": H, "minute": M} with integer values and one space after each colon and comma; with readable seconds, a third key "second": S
{"hour": 3, "minute": 8}
